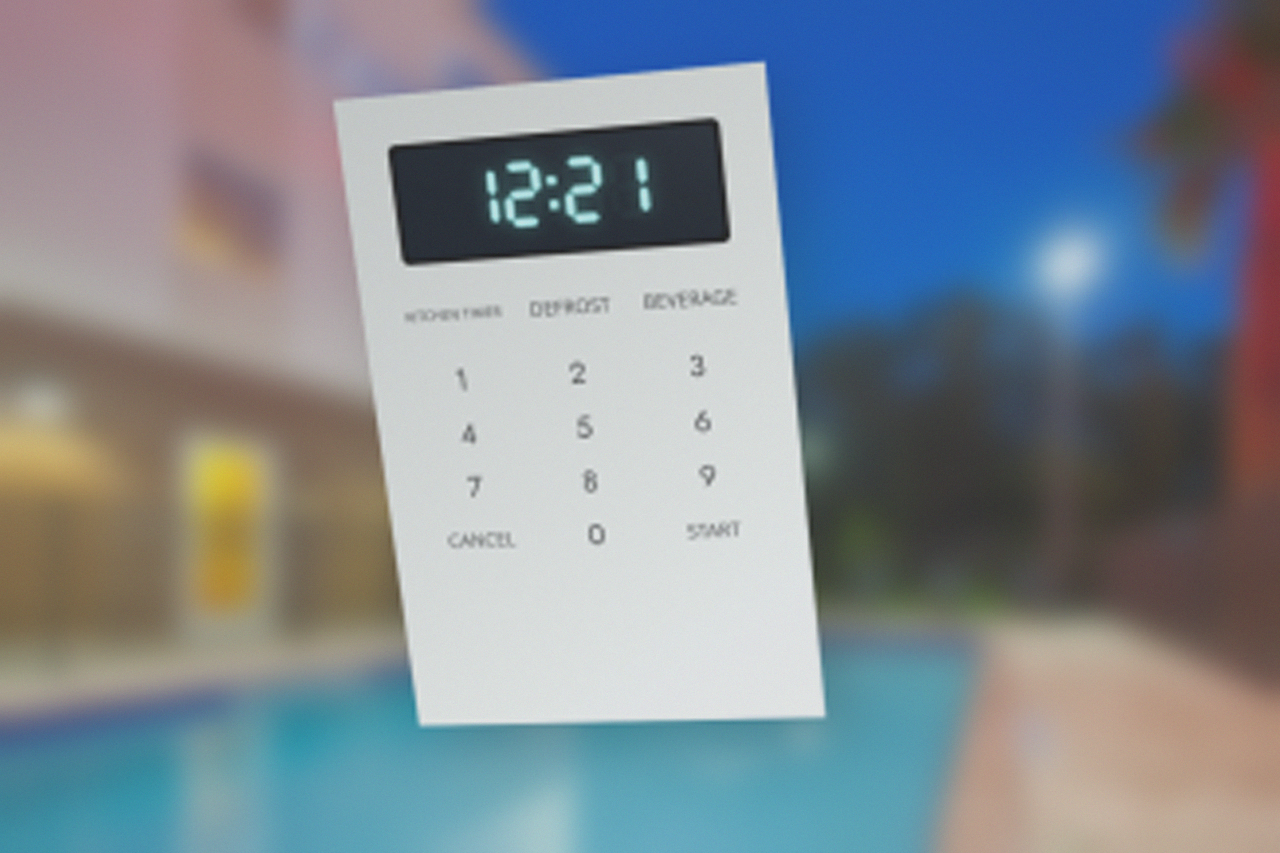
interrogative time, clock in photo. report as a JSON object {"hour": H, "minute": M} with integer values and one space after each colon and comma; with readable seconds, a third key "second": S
{"hour": 12, "minute": 21}
